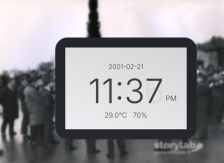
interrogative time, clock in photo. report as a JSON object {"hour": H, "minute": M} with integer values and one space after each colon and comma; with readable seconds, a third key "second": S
{"hour": 11, "minute": 37}
